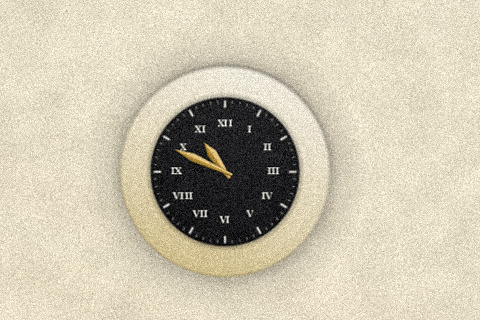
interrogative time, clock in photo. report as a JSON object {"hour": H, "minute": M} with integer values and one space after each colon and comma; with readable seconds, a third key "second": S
{"hour": 10, "minute": 49}
